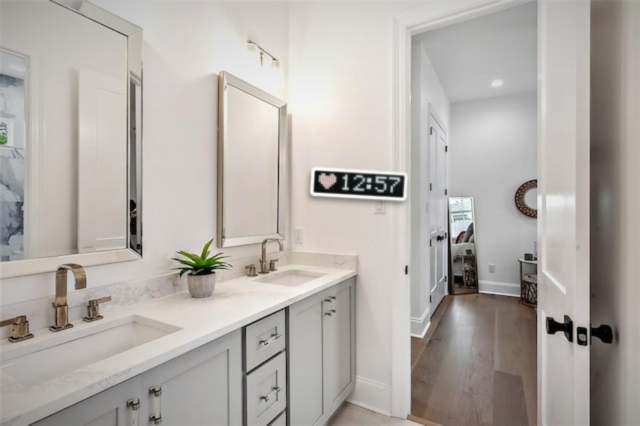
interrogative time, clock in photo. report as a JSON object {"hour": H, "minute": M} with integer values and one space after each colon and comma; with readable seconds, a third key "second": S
{"hour": 12, "minute": 57}
